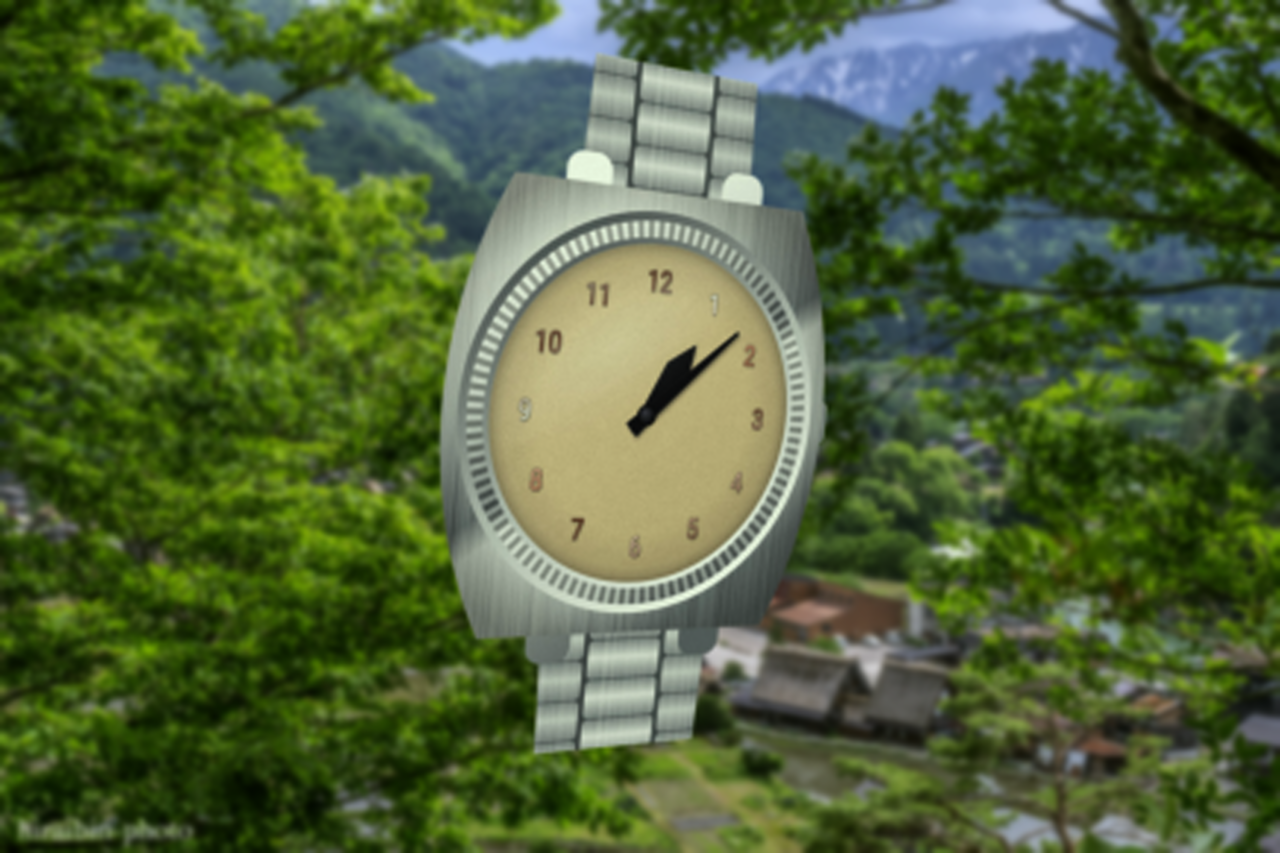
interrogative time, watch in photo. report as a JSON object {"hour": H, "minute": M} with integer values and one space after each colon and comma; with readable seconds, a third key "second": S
{"hour": 1, "minute": 8}
